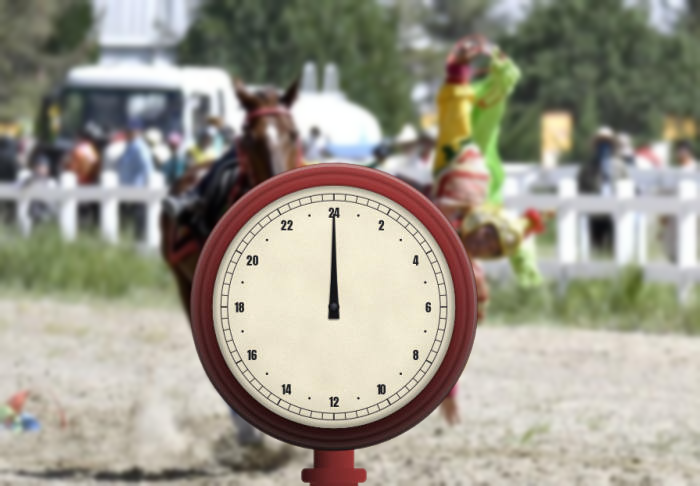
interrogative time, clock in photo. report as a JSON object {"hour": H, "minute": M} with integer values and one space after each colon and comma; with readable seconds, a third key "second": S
{"hour": 0, "minute": 0}
